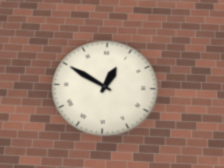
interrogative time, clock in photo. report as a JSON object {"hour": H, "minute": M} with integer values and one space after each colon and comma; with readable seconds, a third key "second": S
{"hour": 12, "minute": 50}
